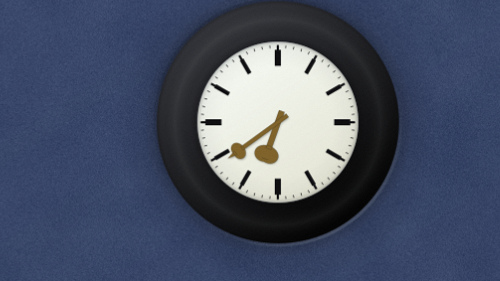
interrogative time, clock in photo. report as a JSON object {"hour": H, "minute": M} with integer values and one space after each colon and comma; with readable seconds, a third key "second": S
{"hour": 6, "minute": 39}
